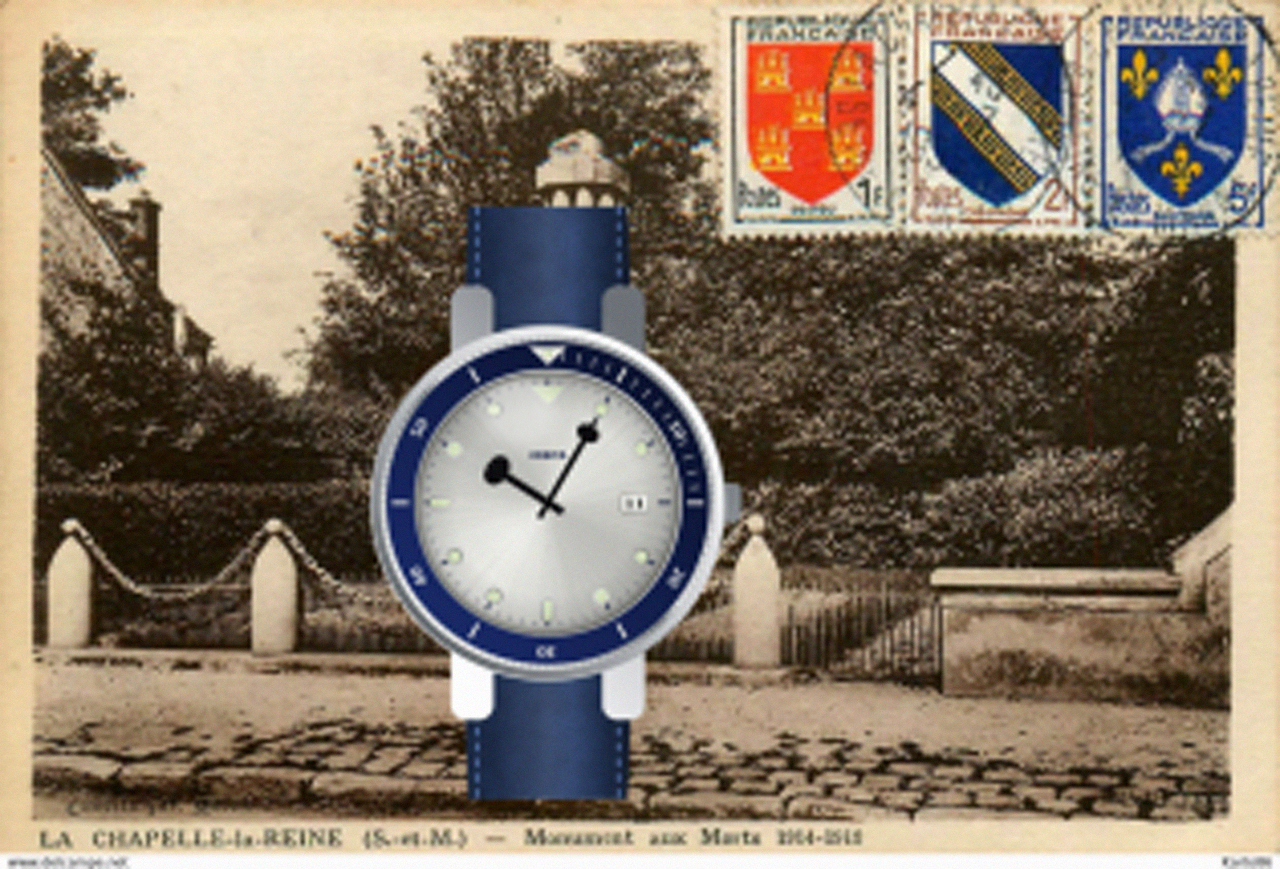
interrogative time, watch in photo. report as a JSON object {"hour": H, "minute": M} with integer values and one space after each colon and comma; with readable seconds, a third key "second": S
{"hour": 10, "minute": 5}
